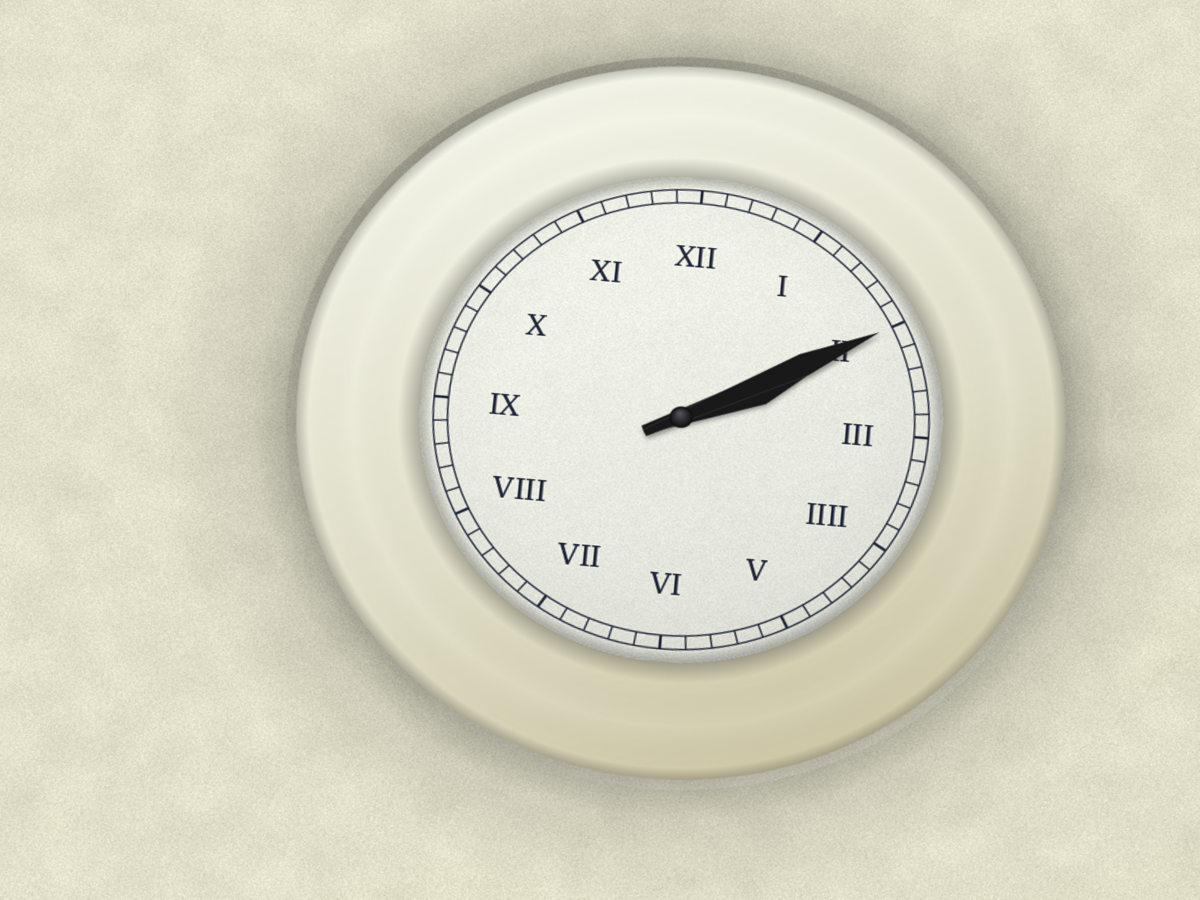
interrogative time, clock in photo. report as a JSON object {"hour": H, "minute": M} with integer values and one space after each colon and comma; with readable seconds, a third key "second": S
{"hour": 2, "minute": 10}
